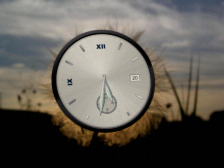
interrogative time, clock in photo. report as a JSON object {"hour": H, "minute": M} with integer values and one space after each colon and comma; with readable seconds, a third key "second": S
{"hour": 5, "minute": 32}
